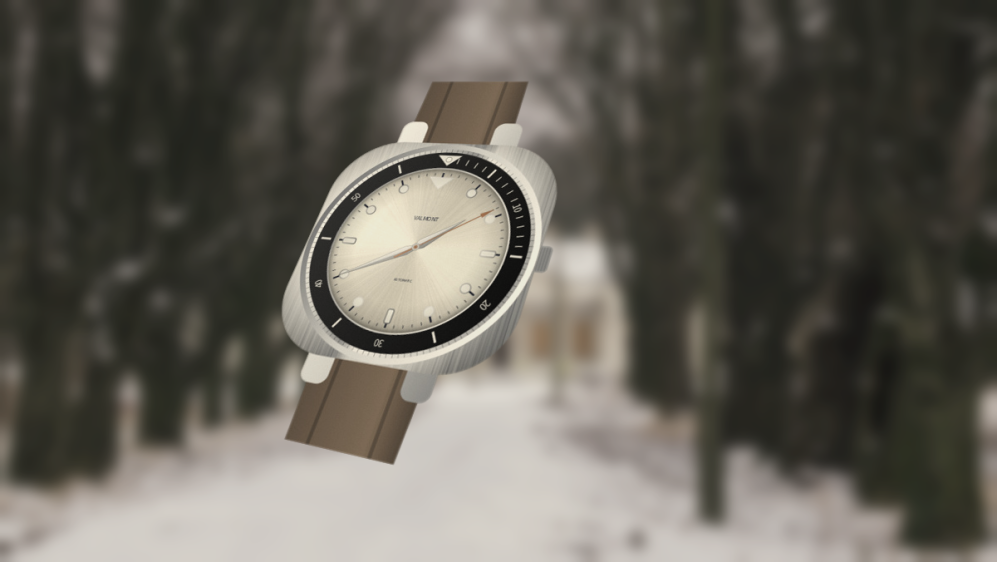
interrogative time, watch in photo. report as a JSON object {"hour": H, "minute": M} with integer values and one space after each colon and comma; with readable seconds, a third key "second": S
{"hour": 1, "minute": 40, "second": 9}
